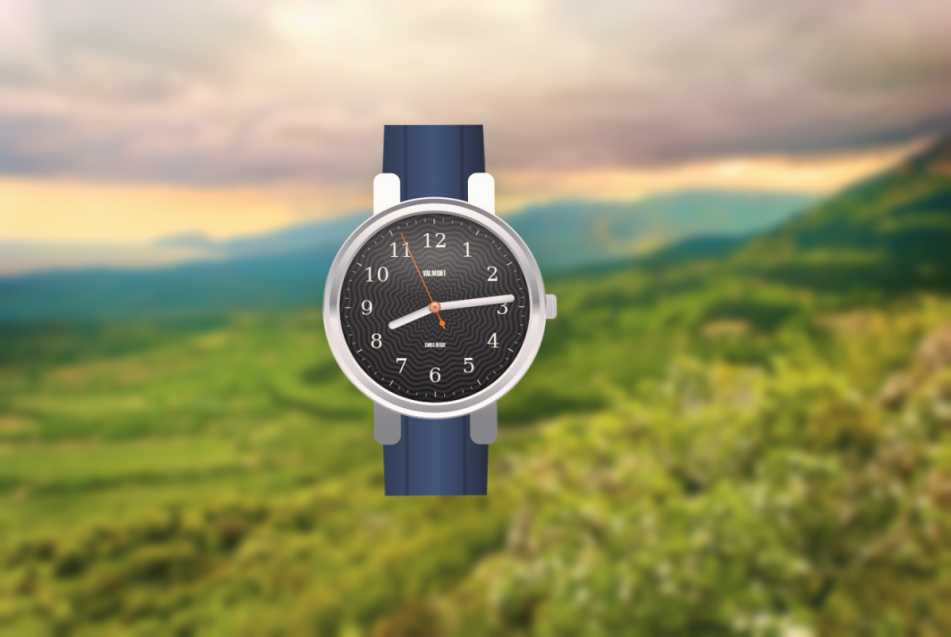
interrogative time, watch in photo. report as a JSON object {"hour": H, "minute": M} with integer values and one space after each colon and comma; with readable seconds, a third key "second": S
{"hour": 8, "minute": 13, "second": 56}
